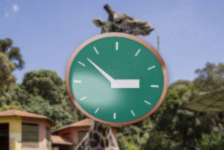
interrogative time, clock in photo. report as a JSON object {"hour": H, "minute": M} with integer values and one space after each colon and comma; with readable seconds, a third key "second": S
{"hour": 2, "minute": 52}
